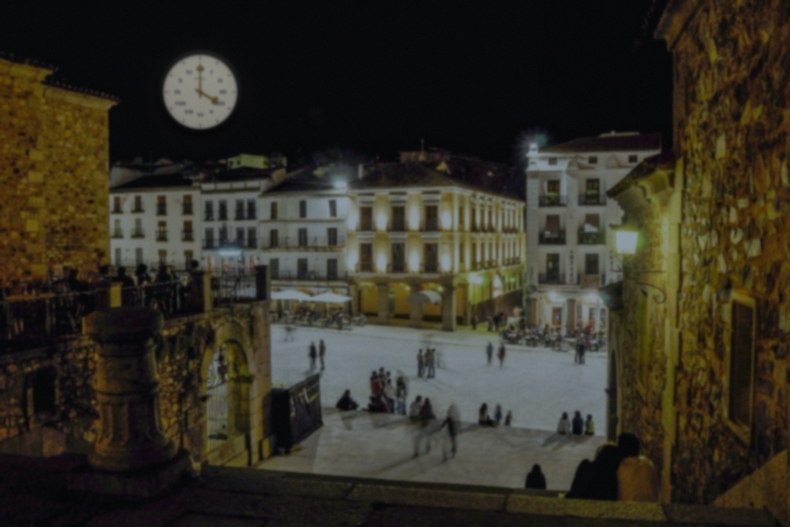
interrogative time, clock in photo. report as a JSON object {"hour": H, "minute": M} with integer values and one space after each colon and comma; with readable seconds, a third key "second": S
{"hour": 4, "minute": 0}
